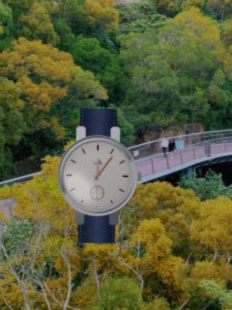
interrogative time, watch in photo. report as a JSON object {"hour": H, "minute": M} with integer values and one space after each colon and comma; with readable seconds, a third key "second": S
{"hour": 12, "minute": 6}
